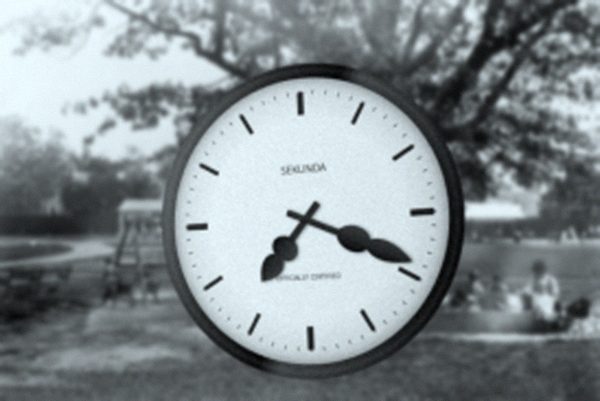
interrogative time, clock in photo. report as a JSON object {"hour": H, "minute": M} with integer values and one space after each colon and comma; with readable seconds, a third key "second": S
{"hour": 7, "minute": 19}
